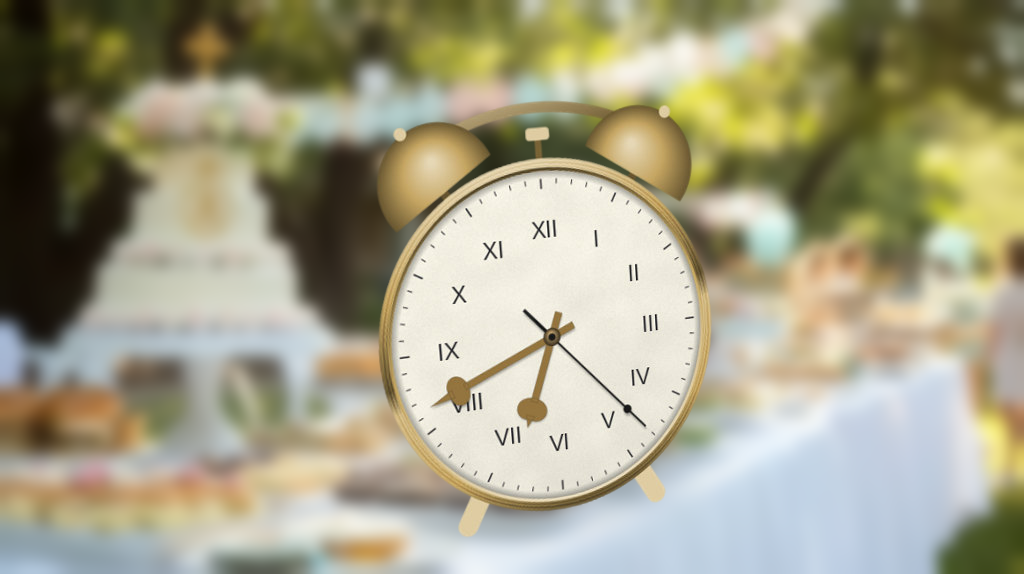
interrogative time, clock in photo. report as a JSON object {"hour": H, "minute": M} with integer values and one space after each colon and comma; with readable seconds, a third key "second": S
{"hour": 6, "minute": 41, "second": 23}
